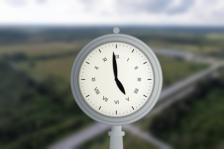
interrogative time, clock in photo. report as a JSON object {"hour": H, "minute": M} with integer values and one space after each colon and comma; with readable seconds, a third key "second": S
{"hour": 4, "minute": 59}
